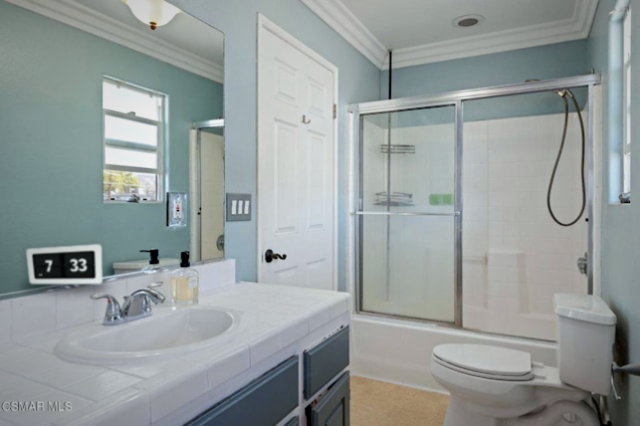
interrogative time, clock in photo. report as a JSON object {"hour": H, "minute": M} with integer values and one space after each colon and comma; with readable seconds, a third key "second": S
{"hour": 7, "minute": 33}
